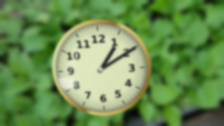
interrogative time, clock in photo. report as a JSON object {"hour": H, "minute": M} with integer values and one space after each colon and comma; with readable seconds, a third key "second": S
{"hour": 1, "minute": 10}
